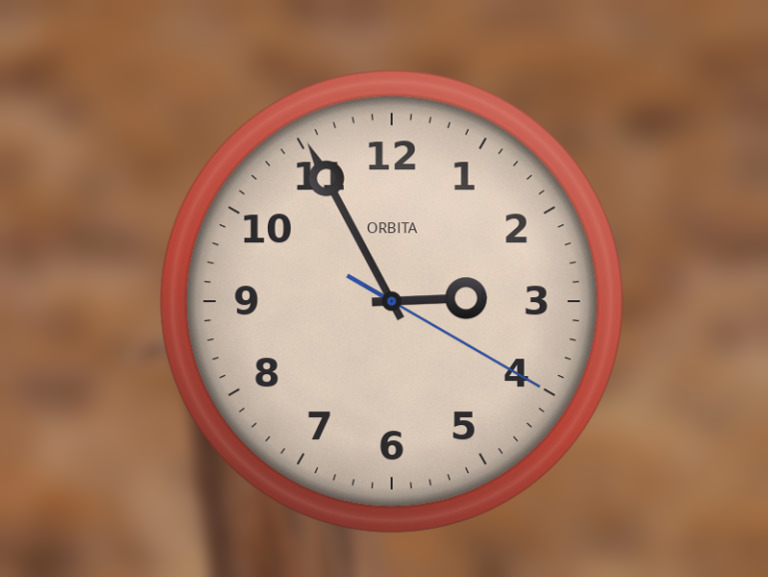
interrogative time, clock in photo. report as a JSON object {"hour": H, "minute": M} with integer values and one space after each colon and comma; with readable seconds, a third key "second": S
{"hour": 2, "minute": 55, "second": 20}
